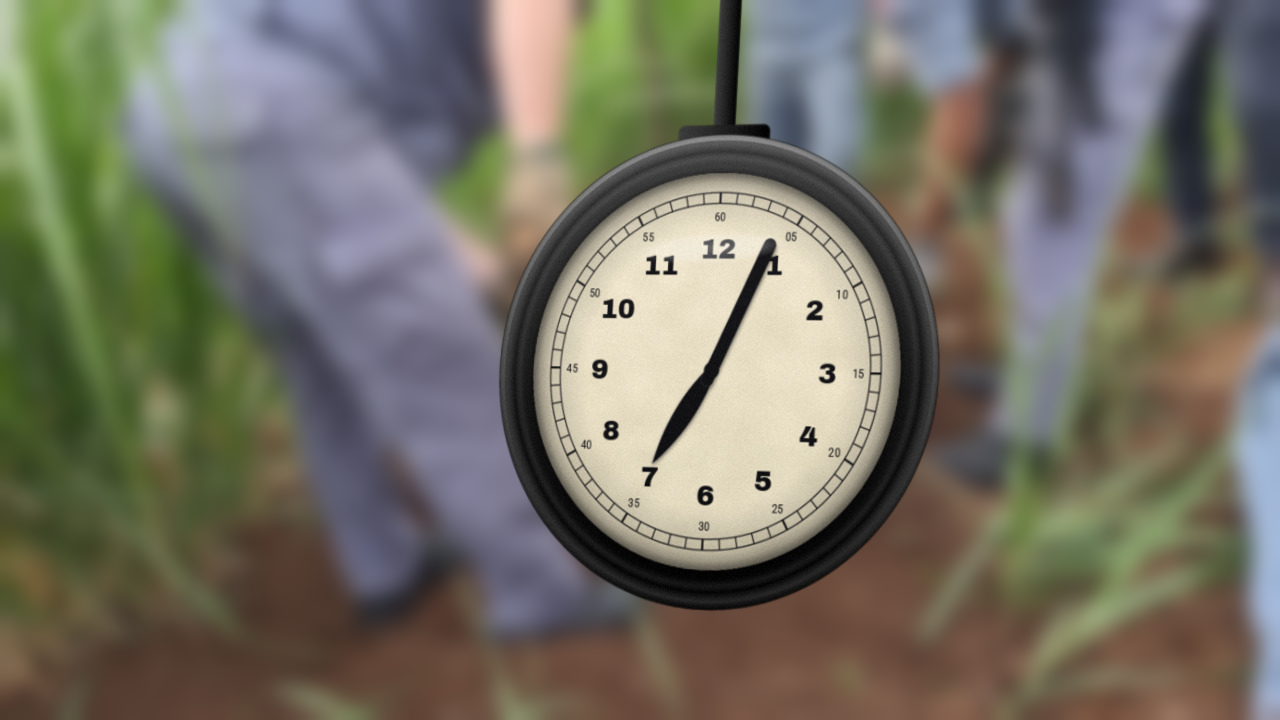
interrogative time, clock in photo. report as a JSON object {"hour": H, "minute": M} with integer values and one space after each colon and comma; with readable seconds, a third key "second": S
{"hour": 7, "minute": 4}
